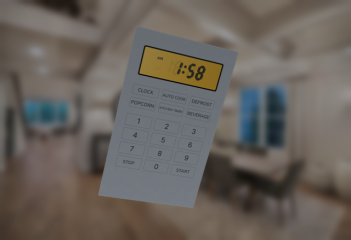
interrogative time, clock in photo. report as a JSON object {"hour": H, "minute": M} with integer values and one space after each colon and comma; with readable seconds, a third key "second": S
{"hour": 1, "minute": 58}
